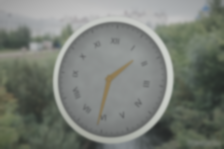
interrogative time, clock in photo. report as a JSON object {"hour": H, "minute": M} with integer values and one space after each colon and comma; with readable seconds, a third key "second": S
{"hour": 1, "minute": 31}
